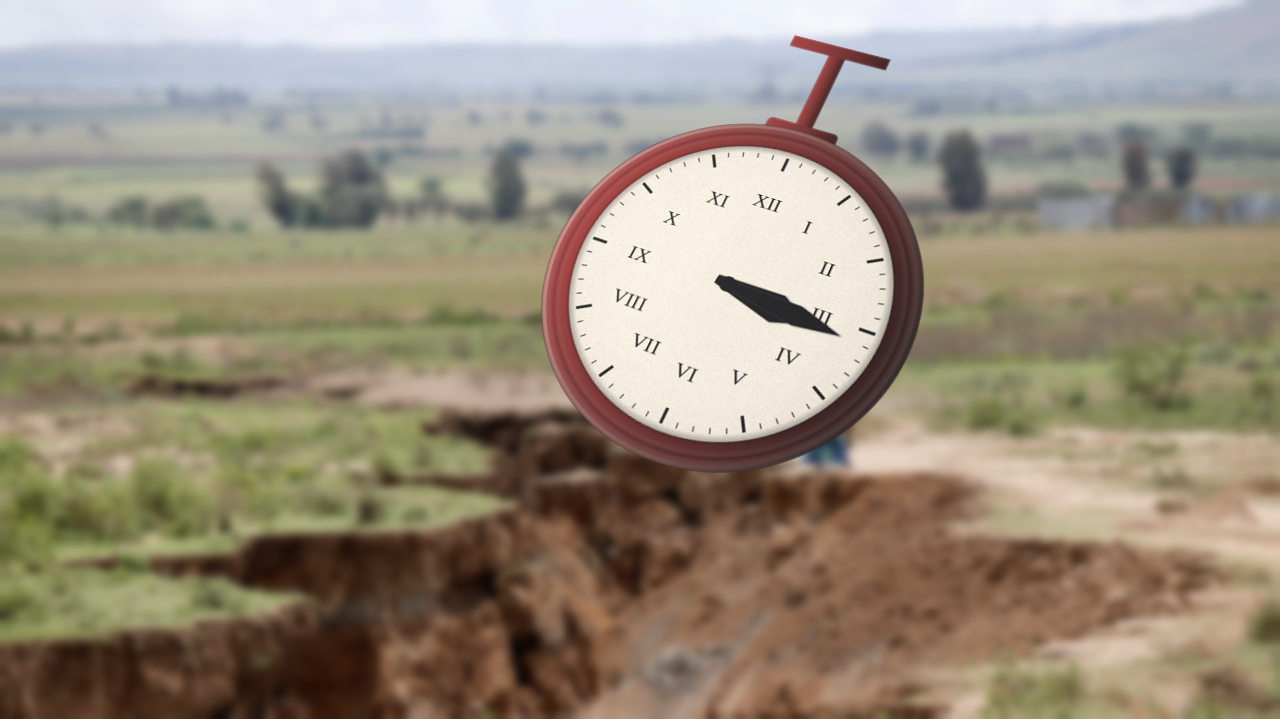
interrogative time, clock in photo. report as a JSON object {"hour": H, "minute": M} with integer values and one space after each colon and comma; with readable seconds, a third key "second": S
{"hour": 3, "minute": 16}
